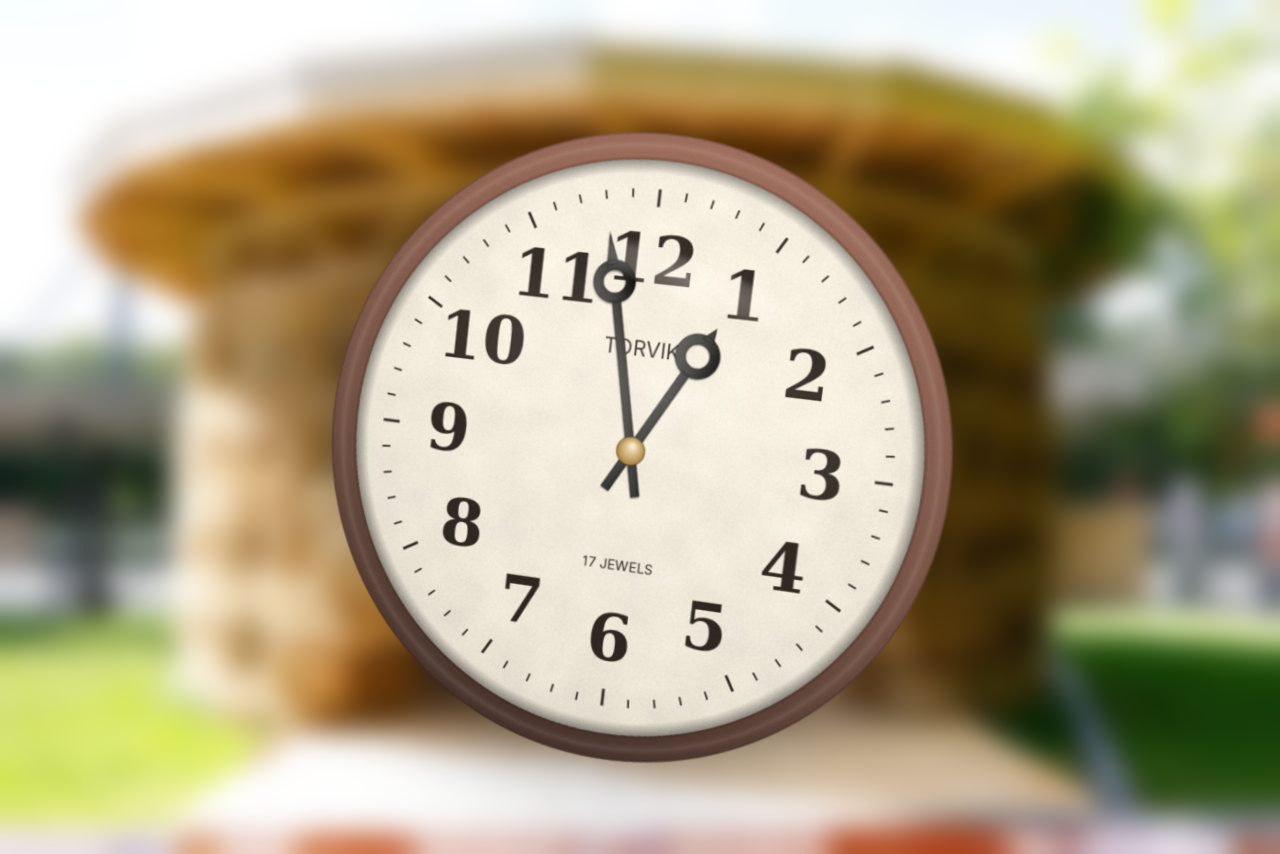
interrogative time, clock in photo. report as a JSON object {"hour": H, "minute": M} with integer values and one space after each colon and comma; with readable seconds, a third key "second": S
{"hour": 12, "minute": 58}
